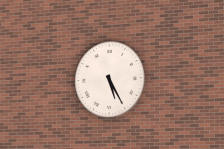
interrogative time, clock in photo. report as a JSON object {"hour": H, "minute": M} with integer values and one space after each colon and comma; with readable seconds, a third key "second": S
{"hour": 5, "minute": 25}
